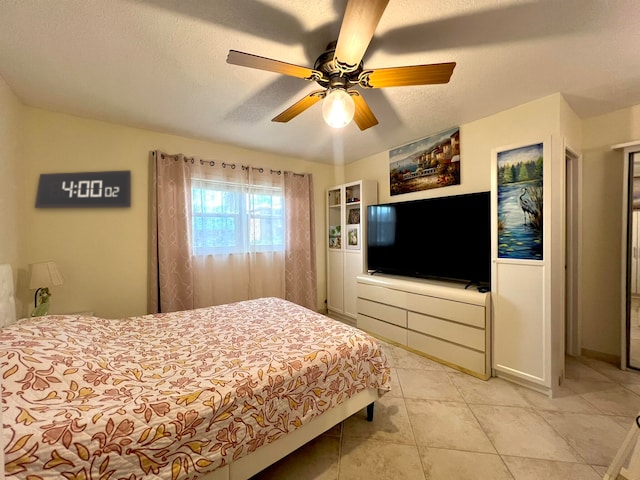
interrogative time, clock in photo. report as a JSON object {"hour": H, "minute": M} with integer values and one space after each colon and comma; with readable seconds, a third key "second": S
{"hour": 4, "minute": 0, "second": 2}
